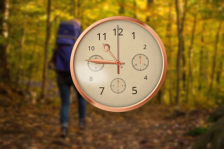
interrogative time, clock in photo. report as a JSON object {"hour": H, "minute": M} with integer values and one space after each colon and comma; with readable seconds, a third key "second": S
{"hour": 10, "minute": 46}
